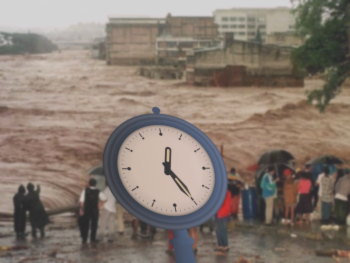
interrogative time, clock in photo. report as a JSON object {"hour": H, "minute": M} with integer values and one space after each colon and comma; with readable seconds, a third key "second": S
{"hour": 12, "minute": 25}
